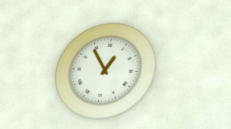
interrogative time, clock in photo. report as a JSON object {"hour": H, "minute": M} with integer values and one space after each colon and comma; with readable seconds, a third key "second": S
{"hour": 12, "minute": 54}
